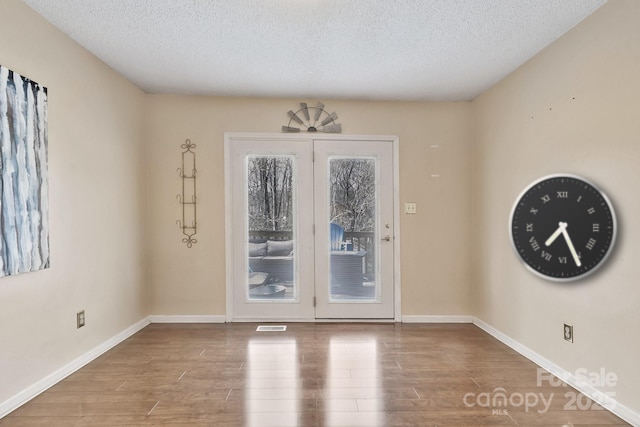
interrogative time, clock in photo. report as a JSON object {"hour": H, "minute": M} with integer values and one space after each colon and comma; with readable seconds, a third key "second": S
{"hour": 7, "minute": 26}
